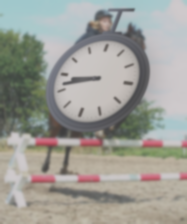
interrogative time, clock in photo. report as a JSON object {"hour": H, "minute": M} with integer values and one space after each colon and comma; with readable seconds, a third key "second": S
{"hour": 8, "minute": 42}
